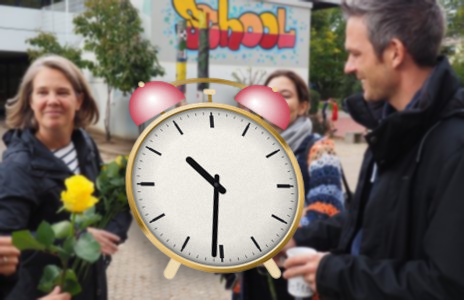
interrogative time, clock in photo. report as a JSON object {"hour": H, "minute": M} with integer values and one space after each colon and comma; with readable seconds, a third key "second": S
{"hour": 10, "minute": 31}
